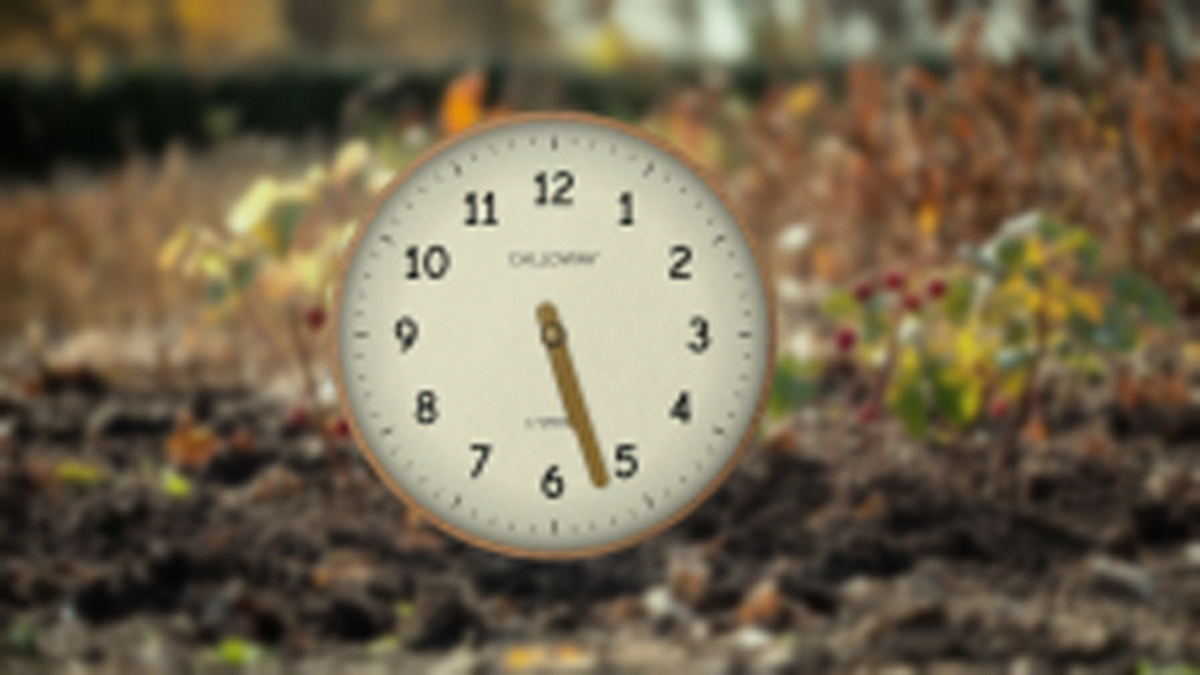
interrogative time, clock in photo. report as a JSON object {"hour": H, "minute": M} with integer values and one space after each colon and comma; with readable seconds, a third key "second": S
{"hour": 5, "minute": 27}
